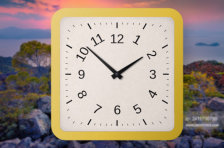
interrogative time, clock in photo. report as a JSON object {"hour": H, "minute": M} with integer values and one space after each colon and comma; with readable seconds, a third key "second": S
{"hour": 1, "minute": 52}
